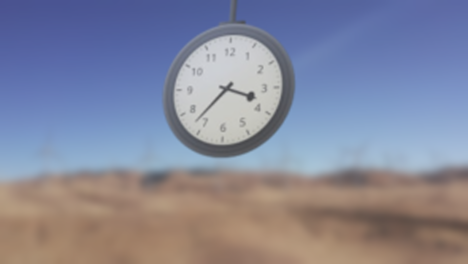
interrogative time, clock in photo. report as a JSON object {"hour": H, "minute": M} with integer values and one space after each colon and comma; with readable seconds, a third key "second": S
{"hour": 3, "minute": 37}
